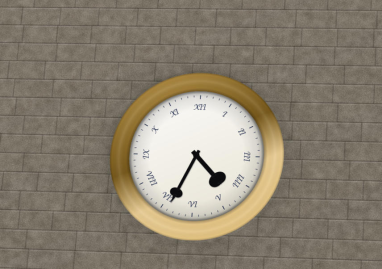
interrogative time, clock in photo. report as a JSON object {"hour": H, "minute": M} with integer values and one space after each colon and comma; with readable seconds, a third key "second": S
{"hour": 4, "minute": 34}
